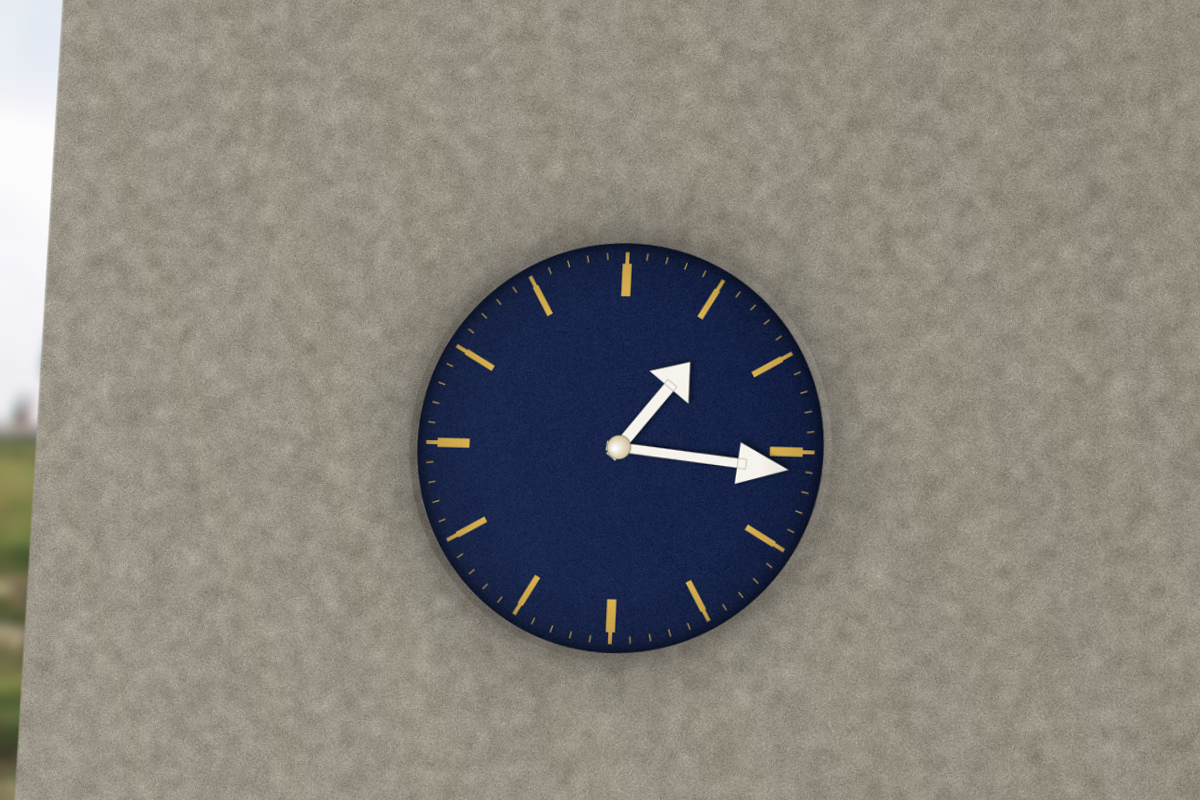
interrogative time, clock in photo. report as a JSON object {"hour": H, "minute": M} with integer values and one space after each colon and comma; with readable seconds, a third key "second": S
{"hour": 1, "minute": 16}
